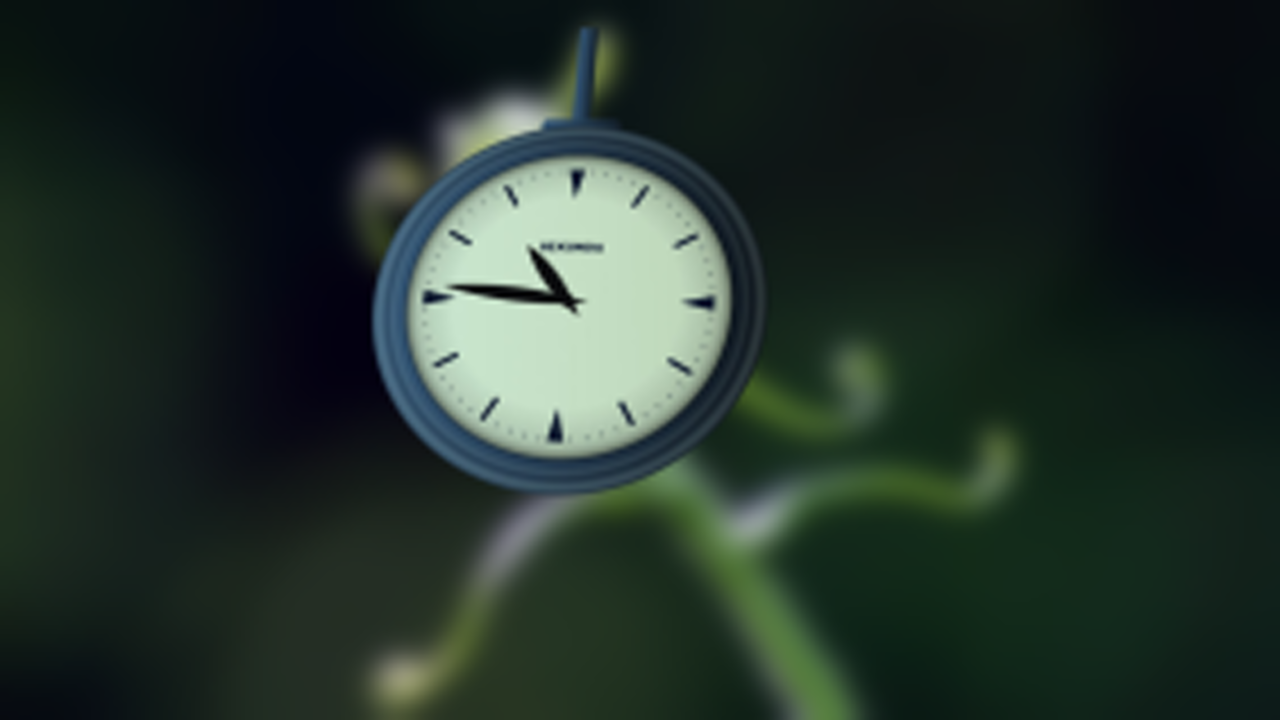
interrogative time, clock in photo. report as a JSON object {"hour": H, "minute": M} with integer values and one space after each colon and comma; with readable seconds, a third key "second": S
{"hour": 10, "minute": 46}
